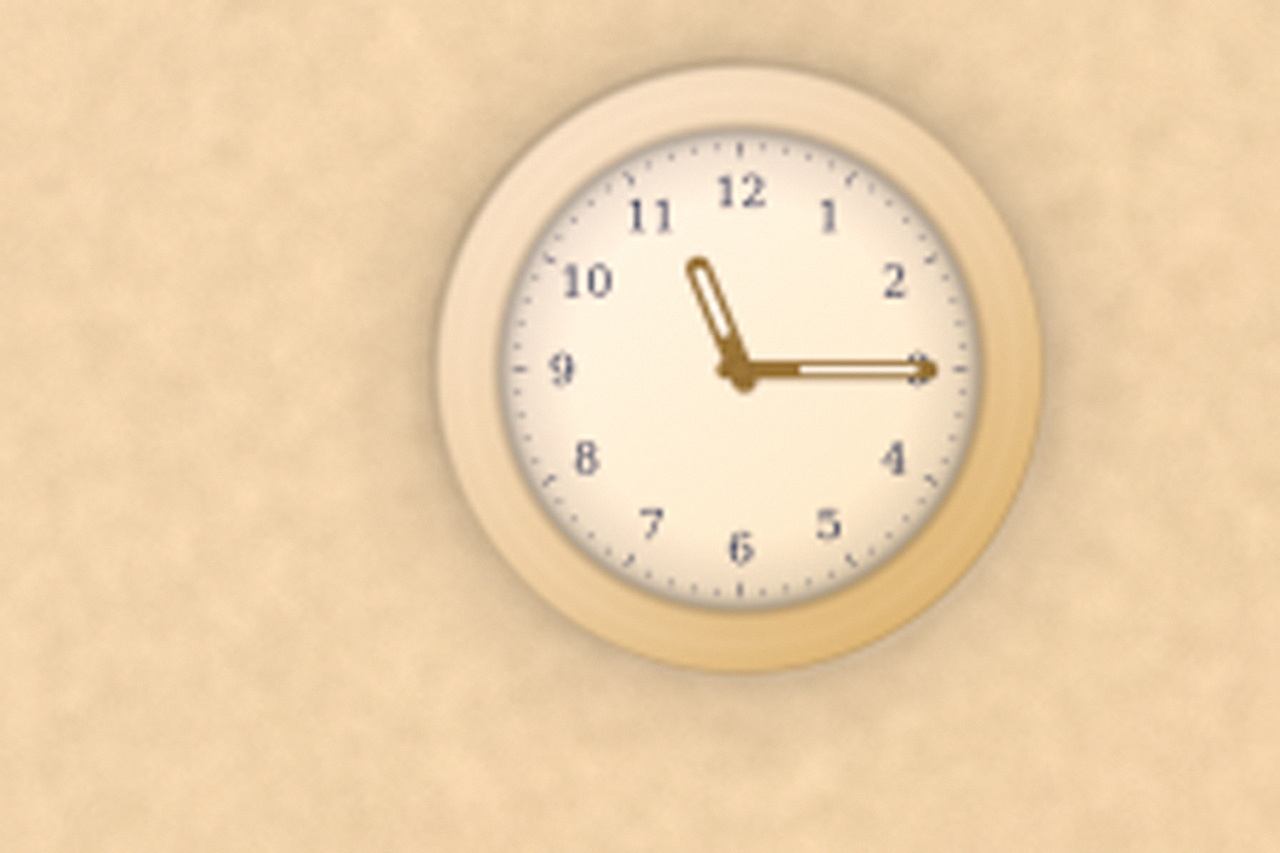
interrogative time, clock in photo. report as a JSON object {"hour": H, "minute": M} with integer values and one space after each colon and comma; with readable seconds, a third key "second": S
{"hour": 11, "minute": 15}
